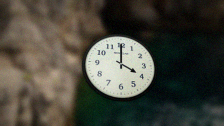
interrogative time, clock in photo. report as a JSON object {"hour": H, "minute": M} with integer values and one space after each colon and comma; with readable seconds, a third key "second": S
{"hour": 4, "minute": 0}
